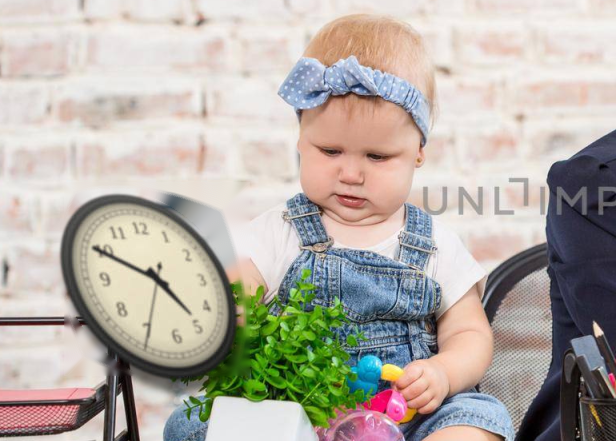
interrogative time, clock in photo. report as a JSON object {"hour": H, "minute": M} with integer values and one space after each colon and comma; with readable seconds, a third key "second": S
{"hour": 4, "minute": 49, "second": 35}
